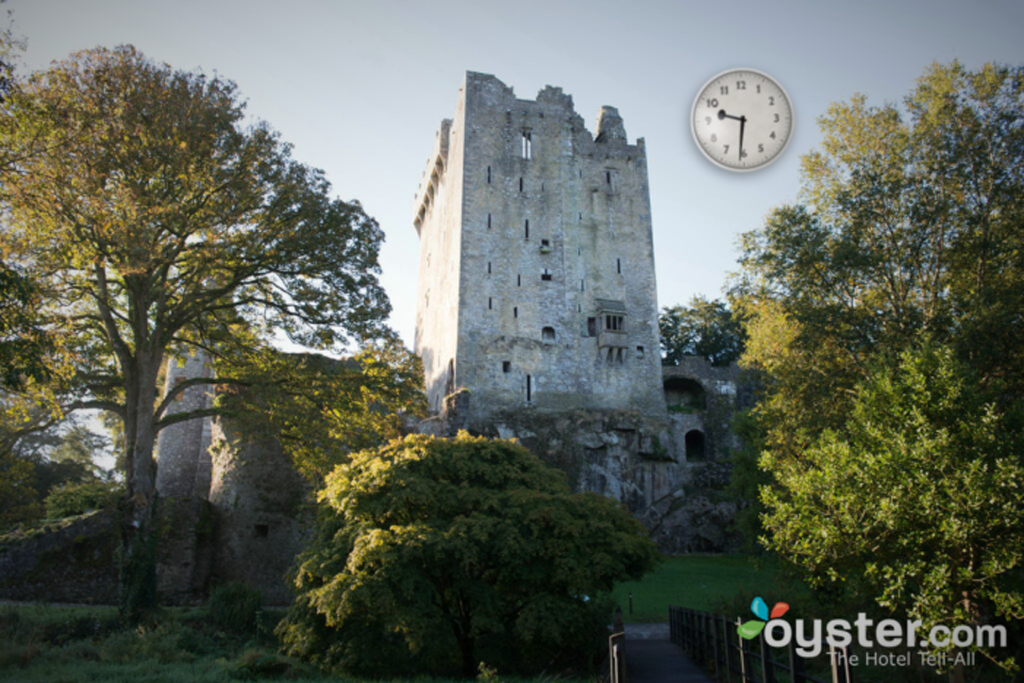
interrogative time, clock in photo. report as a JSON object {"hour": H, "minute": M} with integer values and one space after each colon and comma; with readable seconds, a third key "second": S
{"hour": 9, "minute": 31}
